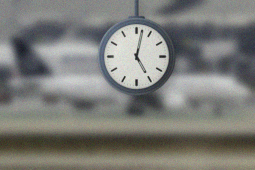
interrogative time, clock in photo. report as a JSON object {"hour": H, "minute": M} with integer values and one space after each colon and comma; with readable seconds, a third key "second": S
{"hour": 5, "minute": 2}
